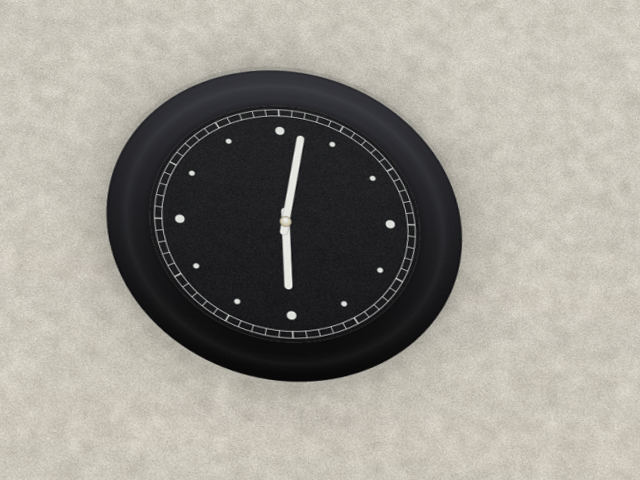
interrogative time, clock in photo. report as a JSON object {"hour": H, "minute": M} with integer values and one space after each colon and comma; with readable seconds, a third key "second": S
{"hour": 6, "minute": 2}
